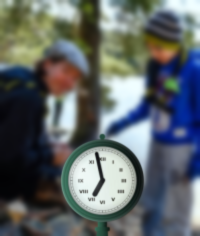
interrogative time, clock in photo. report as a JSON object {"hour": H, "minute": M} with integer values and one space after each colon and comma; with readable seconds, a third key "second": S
{"hour": 6, "minute": 58}
